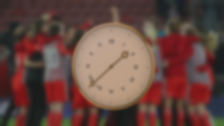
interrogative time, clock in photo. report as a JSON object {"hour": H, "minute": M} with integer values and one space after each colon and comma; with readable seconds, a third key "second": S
{"hour": 1, "minute": 38}
